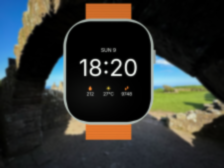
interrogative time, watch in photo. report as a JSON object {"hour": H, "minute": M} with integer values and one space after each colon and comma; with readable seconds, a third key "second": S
{"hour": 18, "minute": 20}
